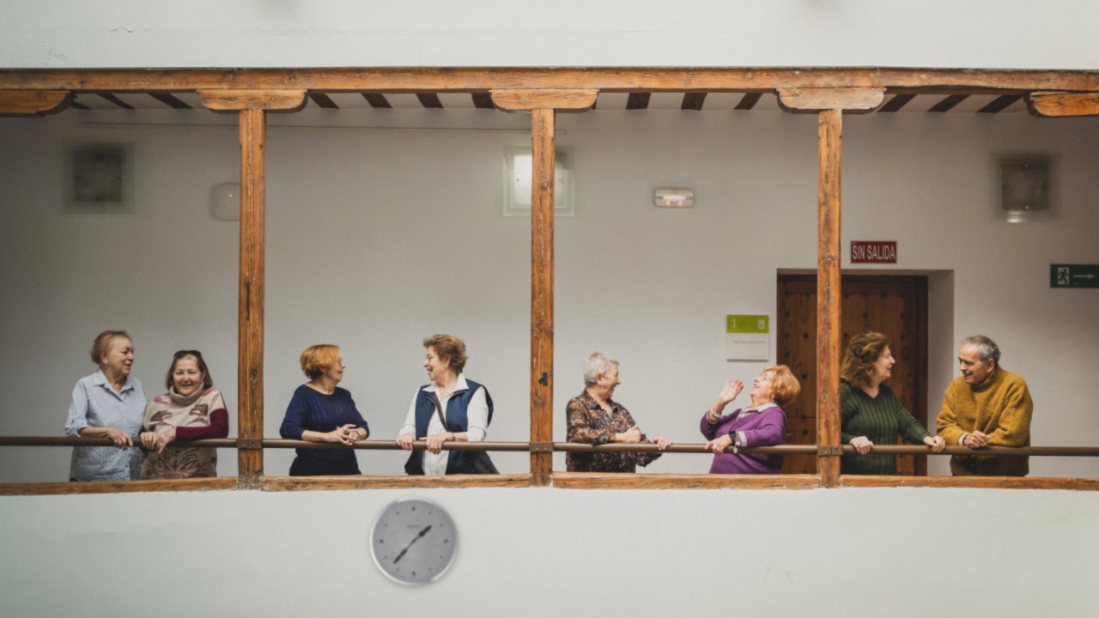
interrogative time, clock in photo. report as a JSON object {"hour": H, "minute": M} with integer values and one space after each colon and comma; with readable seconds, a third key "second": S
{"hour": 1, "minute": 37}
